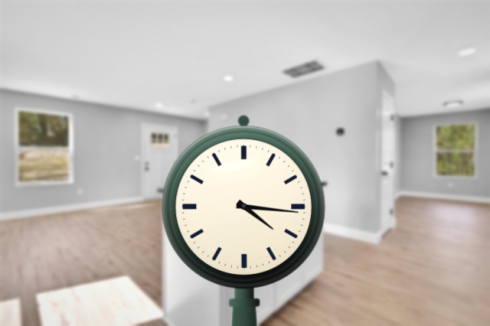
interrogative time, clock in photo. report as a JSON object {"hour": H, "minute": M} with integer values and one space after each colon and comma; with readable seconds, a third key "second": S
{"hour": 4, "minute": 16}
